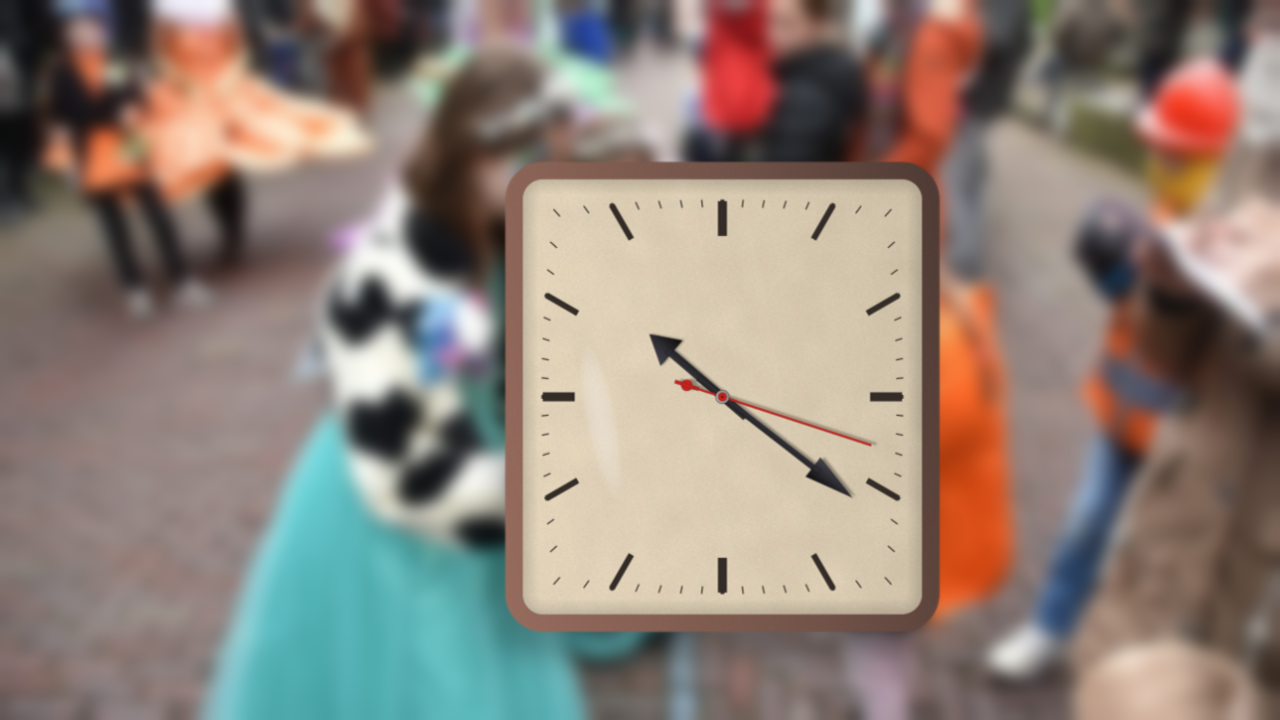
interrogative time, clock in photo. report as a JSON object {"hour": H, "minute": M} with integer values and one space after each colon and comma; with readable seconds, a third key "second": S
{"hour": 10, "minute": 21, "second": 18}
